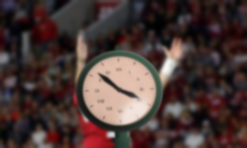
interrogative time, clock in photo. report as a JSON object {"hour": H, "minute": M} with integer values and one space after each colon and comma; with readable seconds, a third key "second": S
{"hour": 3, "minute": 52}
